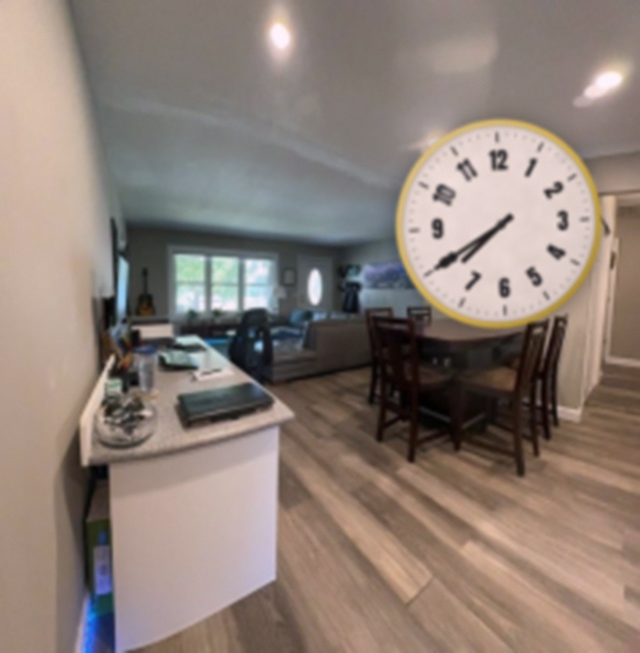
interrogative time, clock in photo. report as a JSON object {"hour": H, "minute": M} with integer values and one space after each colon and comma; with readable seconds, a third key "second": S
{"hour": 7, "minute": 40}
